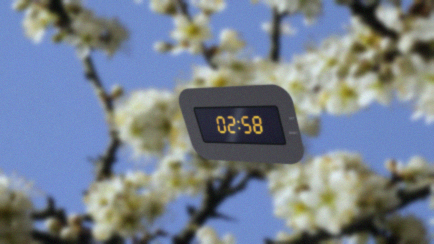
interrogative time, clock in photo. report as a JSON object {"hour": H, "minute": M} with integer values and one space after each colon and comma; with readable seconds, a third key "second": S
{"hour": 2, "minute": 58}
